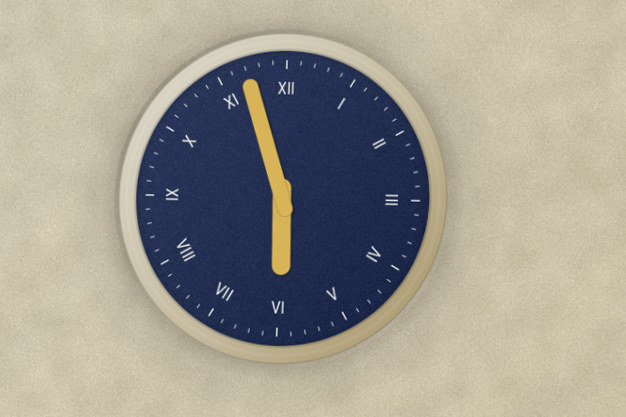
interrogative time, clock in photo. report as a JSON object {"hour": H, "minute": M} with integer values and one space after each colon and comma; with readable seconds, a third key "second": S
{"hour": 5, "minute": 57}
